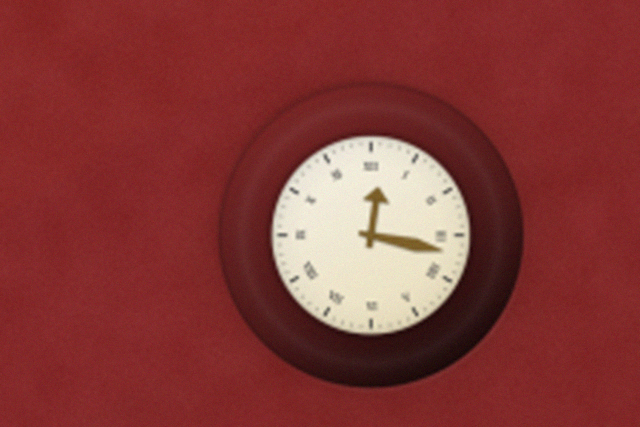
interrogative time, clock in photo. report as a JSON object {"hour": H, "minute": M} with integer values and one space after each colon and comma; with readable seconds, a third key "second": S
{"hour": 12, "minute": 17}
